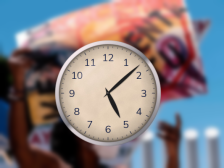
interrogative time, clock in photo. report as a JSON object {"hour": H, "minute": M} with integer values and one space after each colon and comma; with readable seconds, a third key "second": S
{"hour": 5, "minute": 8}
